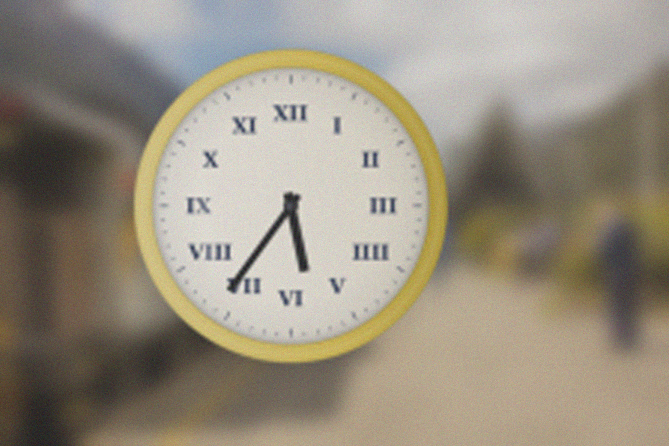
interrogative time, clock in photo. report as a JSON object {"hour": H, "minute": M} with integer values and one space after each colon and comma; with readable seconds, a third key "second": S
{"hour": 5, "minute": 36}
